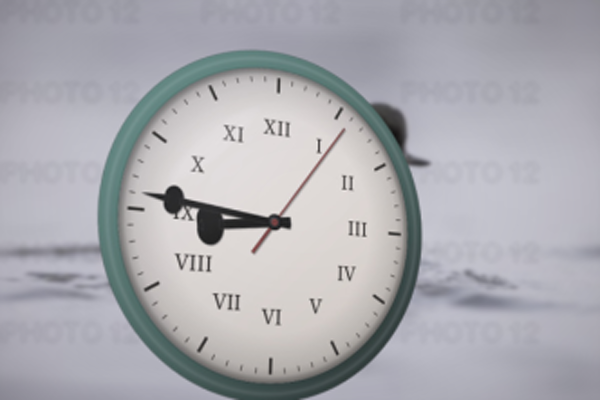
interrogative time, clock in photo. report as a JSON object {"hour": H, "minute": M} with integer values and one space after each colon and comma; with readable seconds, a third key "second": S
{"hour": 8, "minute": 46, "second": 6}
